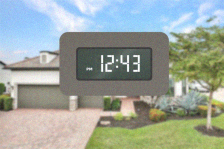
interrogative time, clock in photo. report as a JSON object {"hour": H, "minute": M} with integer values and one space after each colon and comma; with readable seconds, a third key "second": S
{"hour": 12, "minute": 43}
